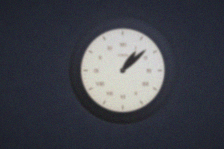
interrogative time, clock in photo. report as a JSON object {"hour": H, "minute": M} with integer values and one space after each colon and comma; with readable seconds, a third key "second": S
{"hour": 1, "minute": 8}
